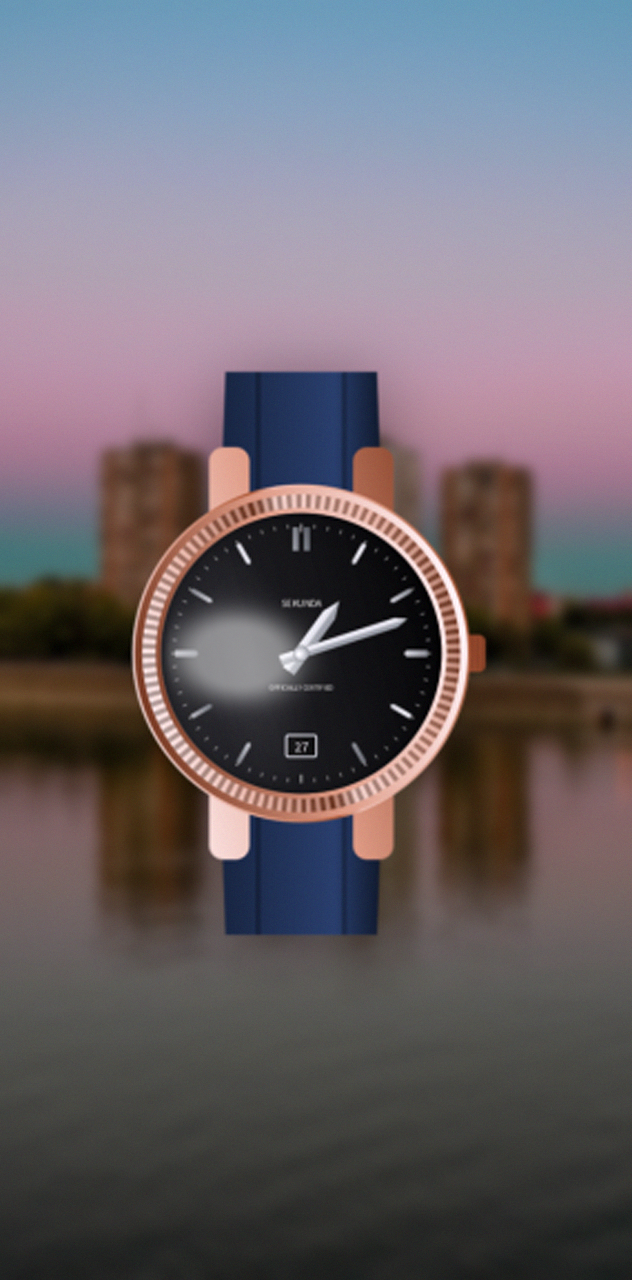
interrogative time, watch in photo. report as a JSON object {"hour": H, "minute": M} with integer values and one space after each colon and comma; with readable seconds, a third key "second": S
{"hour": 1, "minute": 12}
